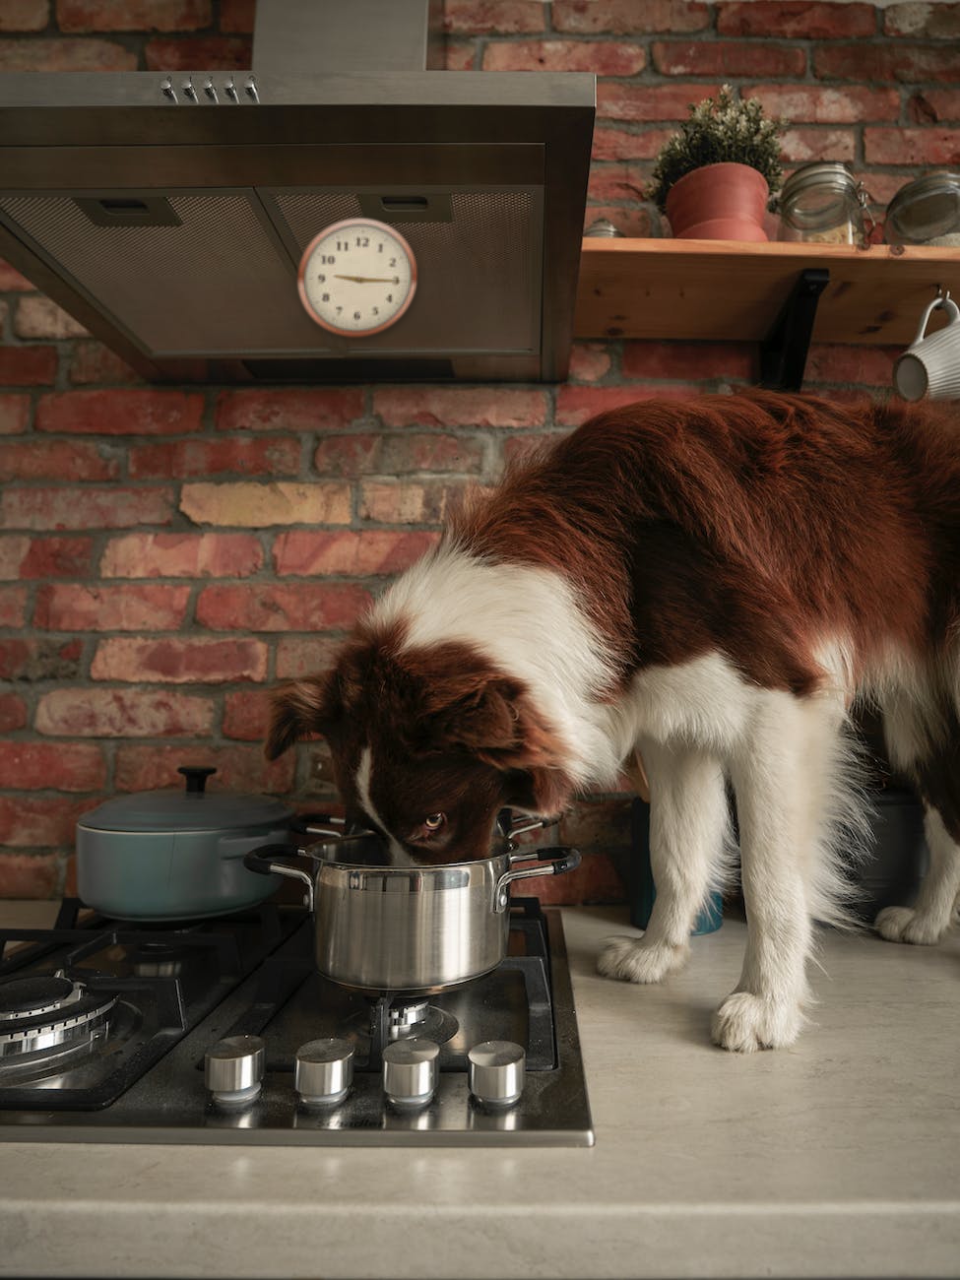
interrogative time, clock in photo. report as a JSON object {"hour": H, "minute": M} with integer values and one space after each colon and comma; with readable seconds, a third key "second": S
{"hour": 9, "minute": 15}
